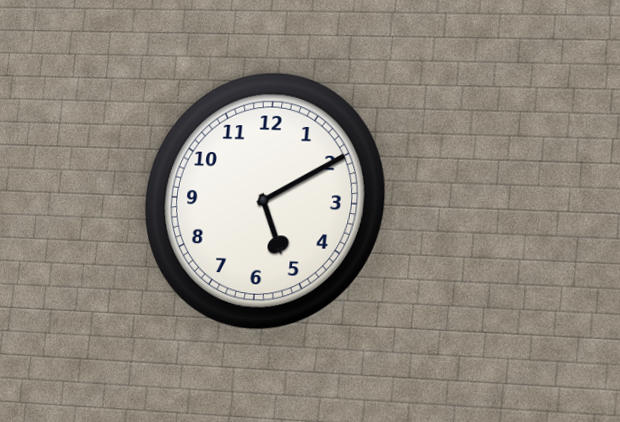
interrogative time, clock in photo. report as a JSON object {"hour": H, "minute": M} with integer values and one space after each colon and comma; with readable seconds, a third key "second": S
{"hour": 5, "minute": 10}
